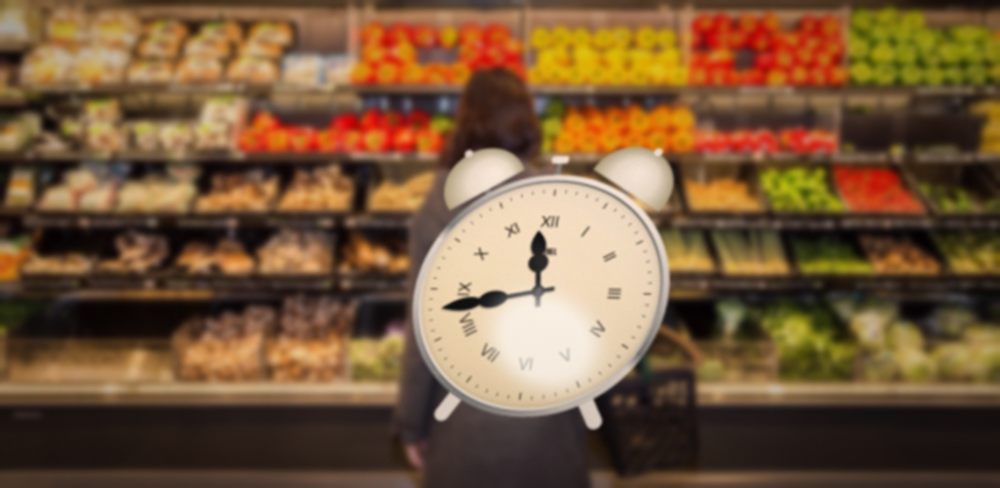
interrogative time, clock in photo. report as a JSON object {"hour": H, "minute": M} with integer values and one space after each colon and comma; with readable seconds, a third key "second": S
{"hour": 11, "minute": 43}
